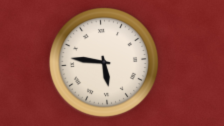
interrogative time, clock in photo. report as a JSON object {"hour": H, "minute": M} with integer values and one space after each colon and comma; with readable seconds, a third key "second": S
{"hour": 5, "minute": 47}
